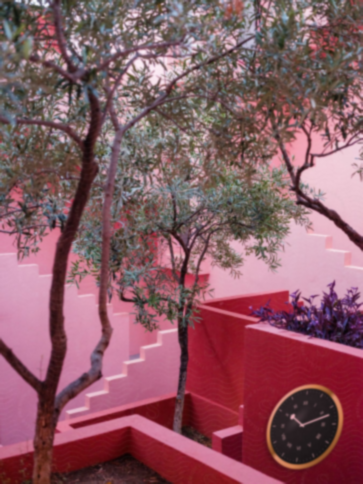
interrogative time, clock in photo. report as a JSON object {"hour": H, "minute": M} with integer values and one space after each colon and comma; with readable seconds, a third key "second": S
{"hour": 10, "minute": 12}
